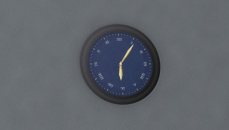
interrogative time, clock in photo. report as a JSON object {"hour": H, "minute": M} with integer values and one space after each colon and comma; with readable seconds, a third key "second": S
{"hour": 6, "minute": 6}
